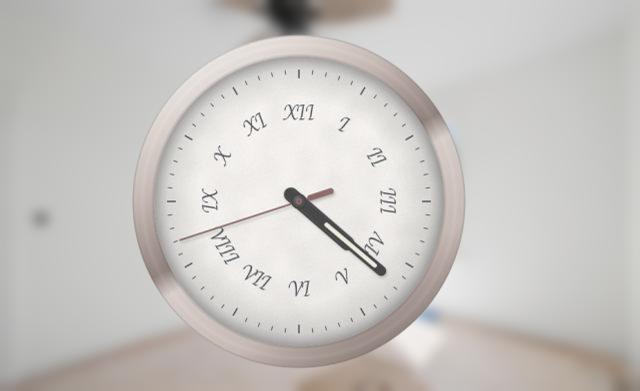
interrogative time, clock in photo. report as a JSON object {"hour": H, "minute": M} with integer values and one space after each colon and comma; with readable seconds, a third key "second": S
{"hour": 4, "minute": 21, "second": 42}
